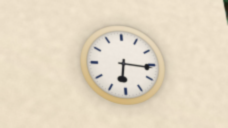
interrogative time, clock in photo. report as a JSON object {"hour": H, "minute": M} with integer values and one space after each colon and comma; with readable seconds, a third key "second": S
{"hour": 6, "minute": 16}
